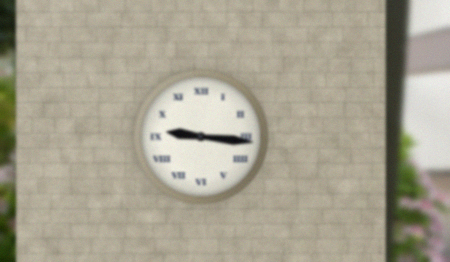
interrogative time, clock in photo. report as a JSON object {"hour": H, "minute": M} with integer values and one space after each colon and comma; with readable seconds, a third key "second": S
{"hour": 9, "minute": 16}
